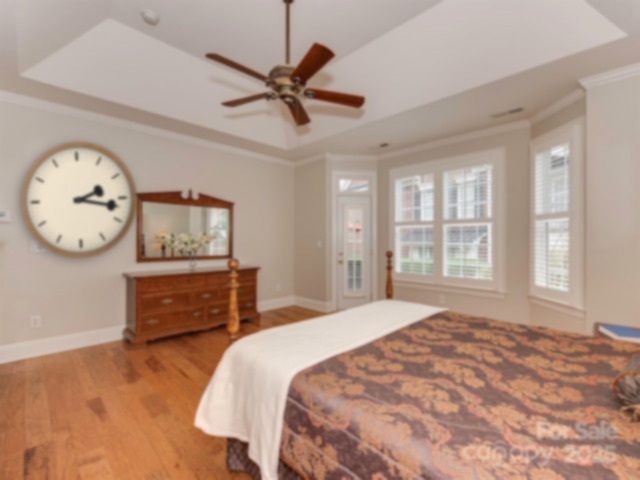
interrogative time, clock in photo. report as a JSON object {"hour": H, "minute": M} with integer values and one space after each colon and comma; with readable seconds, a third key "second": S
{"hour": 2, "minute": 17}
